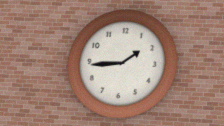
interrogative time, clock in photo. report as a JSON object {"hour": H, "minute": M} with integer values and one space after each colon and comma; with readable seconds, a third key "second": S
{"hour": 1, "minute": 44}
